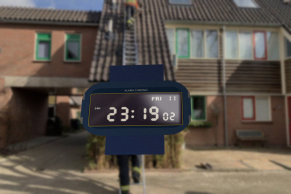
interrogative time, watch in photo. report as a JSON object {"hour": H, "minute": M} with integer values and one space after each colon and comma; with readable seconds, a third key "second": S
{"hour": 23, "minute": 19, "second": 2}
